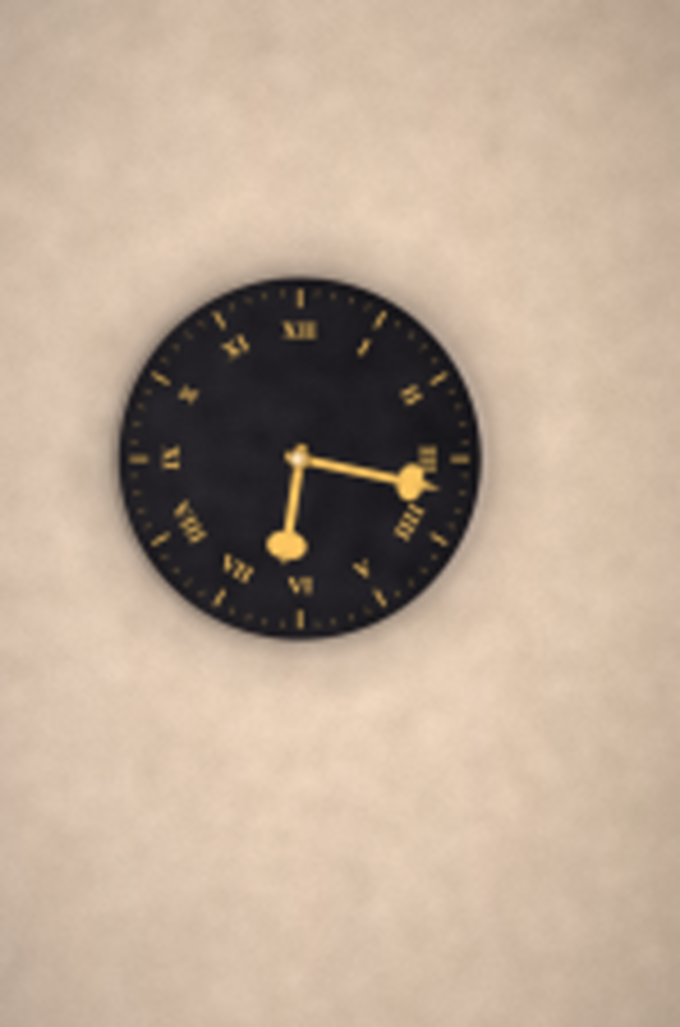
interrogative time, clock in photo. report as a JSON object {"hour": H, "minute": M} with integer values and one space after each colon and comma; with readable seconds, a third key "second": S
{"hour": 6, "minute": 17}
